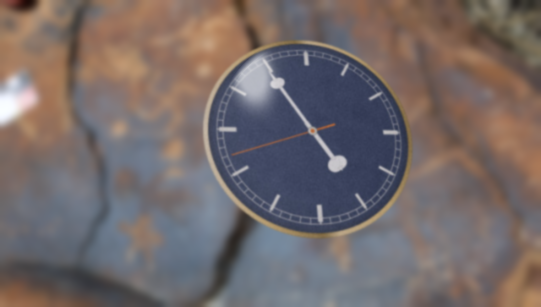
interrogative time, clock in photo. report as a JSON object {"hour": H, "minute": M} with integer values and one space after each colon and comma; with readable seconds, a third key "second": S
{"hour": 4, "minute": 54, "second": 42}
